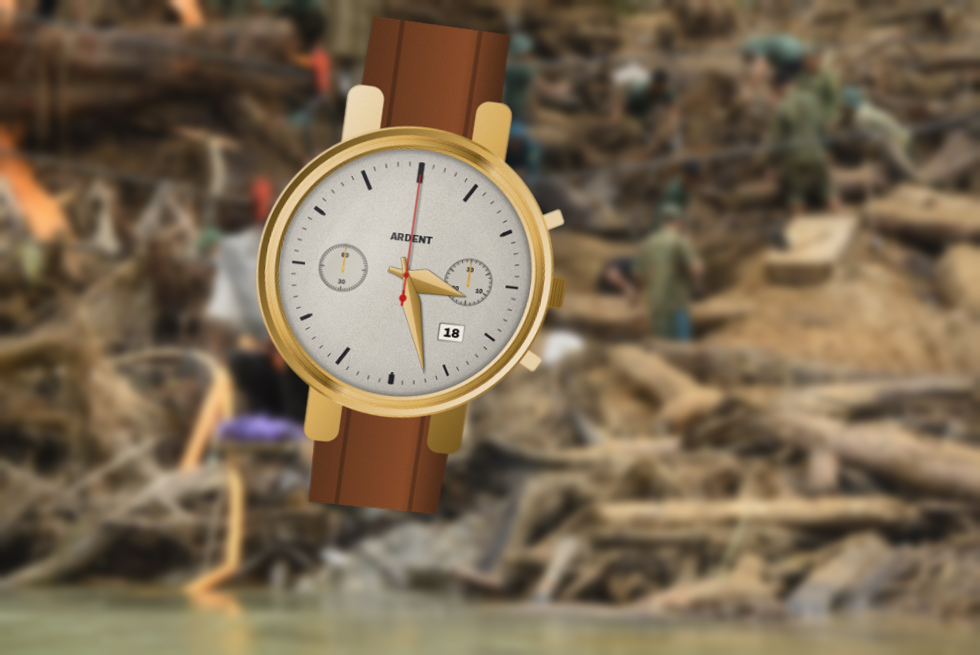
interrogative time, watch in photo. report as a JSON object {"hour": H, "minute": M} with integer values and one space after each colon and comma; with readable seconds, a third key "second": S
{"hour": 3, "minute": 27}
